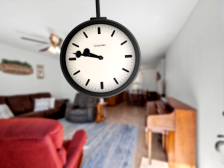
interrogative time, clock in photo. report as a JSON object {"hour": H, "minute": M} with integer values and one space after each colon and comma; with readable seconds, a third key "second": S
{"hour": 9, "minute": 47}
